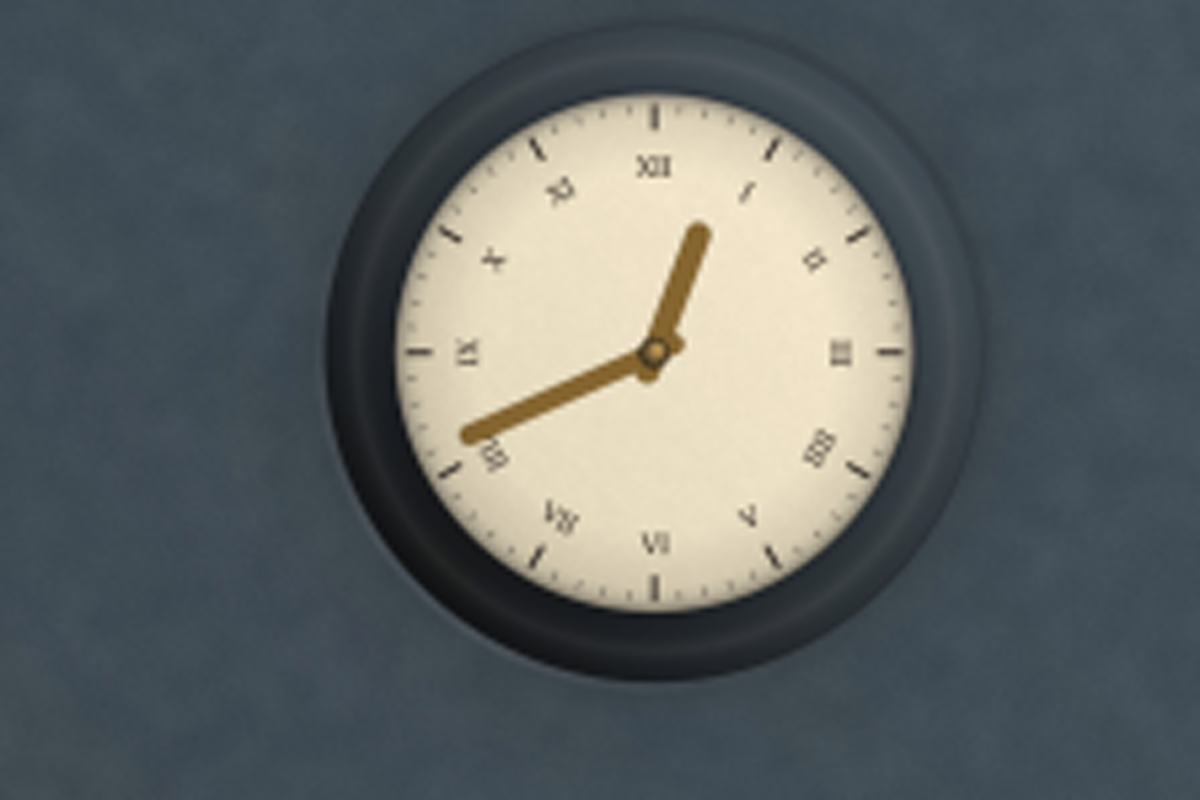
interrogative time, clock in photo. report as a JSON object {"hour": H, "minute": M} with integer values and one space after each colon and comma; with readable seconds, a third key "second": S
{"hour": 12, "minute": 41}
